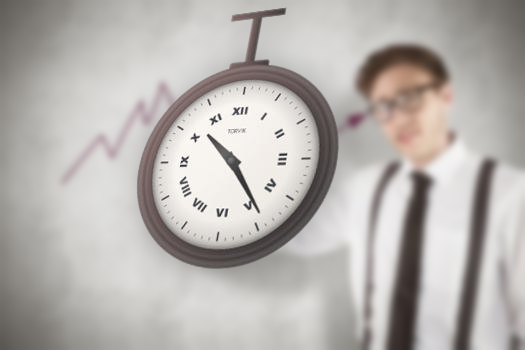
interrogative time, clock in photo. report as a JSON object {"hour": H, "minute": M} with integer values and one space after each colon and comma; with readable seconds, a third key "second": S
{"hour": 10, "minute": 24}
